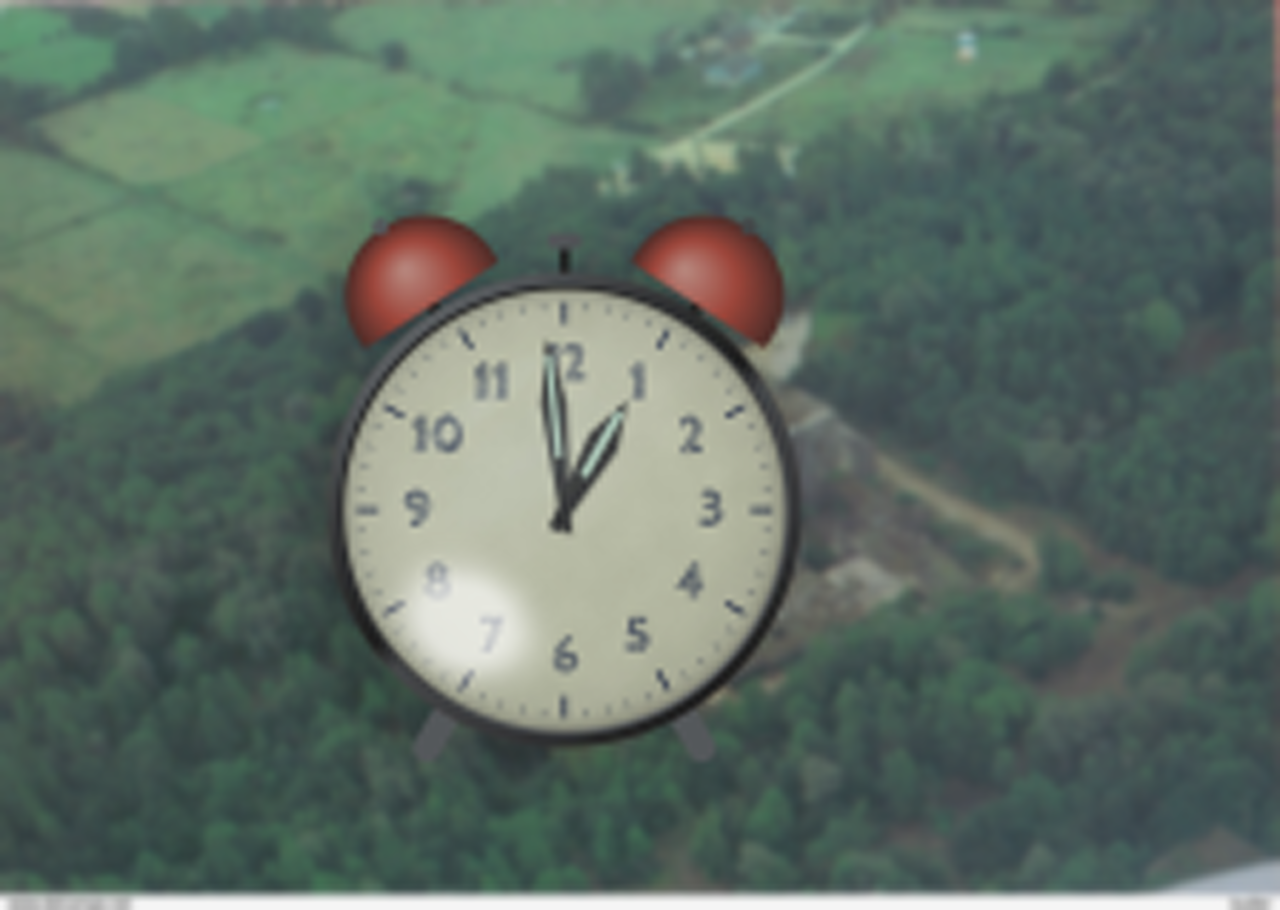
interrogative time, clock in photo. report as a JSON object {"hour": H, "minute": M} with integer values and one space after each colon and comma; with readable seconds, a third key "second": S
{"hour": 12, "minute": 59}
